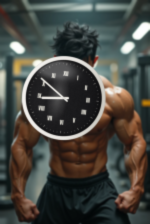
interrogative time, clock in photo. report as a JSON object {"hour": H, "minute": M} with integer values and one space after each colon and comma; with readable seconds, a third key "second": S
{"hour": 8, "minute": 51}
